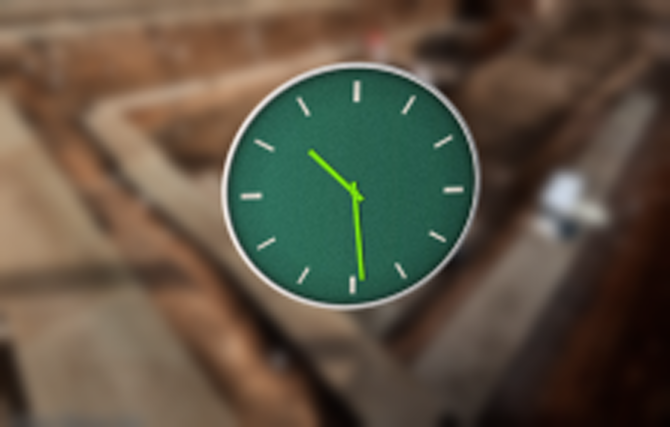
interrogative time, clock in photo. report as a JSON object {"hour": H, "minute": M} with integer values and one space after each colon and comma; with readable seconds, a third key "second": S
{"hour": 10, "minute": 29}
